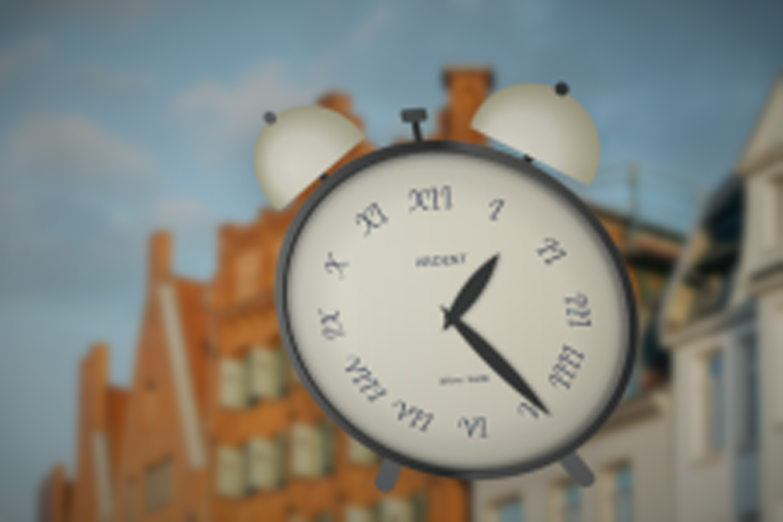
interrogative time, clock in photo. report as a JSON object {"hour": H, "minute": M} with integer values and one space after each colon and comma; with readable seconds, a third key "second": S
{"hour": 1, "minute": 24}
